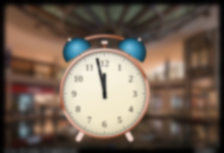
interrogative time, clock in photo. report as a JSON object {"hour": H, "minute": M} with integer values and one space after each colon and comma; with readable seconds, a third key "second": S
{"hour": 11, "minute": 58}
